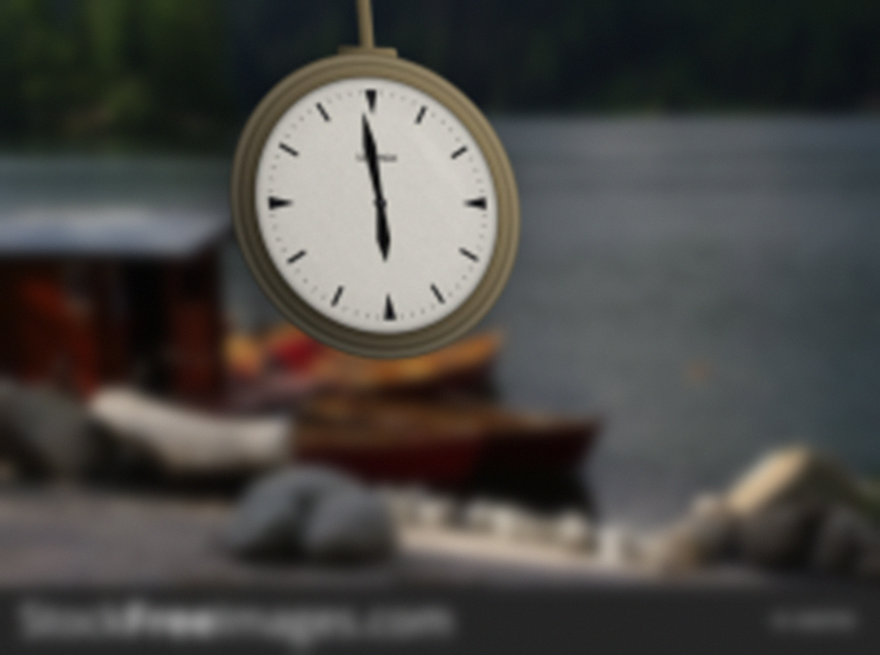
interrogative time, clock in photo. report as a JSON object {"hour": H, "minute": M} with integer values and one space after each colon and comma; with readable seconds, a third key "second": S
{"hour": 5, "minute": 59}
